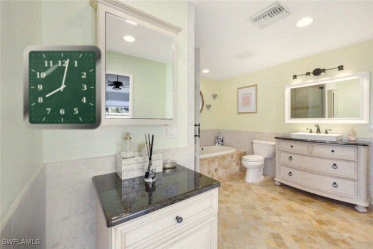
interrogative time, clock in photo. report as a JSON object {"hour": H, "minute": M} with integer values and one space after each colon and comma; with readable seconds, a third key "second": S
{"hour": 8, "minute": 2}
